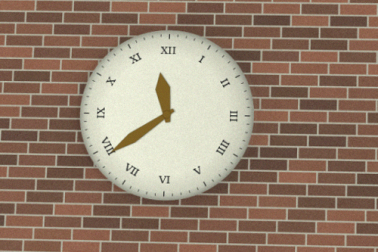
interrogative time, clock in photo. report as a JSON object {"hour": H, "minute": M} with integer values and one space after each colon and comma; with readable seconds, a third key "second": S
{"hour": 11, "minute": 39}
